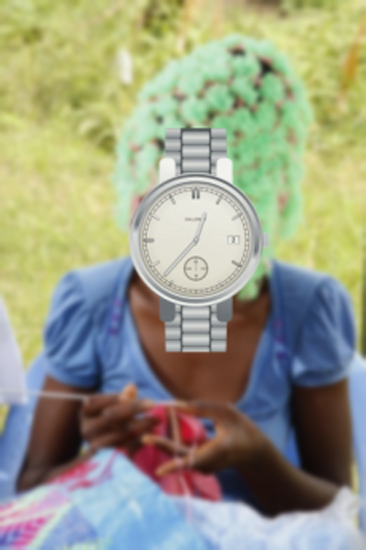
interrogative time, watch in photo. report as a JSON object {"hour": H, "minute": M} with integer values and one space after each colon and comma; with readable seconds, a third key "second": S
{"hour": 12, "minute": 37}
